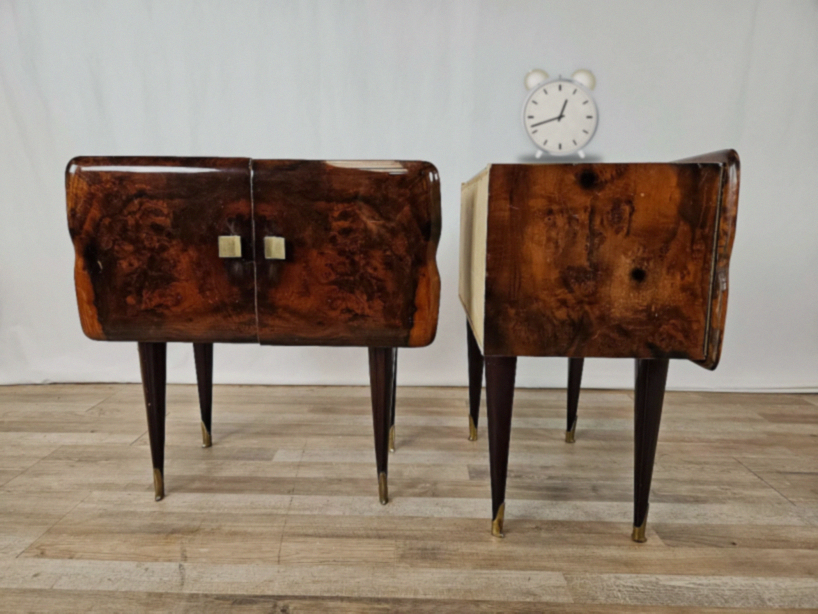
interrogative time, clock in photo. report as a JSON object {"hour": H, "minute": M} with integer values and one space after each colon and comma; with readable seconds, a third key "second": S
{"hour": 12, "minute": 42}
